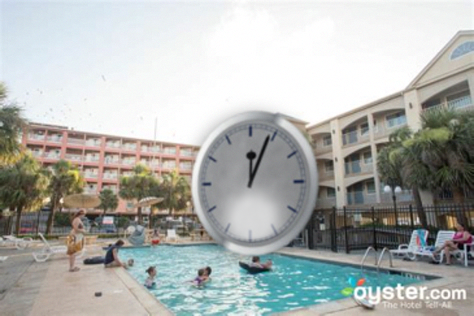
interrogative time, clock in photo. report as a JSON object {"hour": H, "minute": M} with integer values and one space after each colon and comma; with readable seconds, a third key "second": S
{"hour": 12, "minute": 4}
